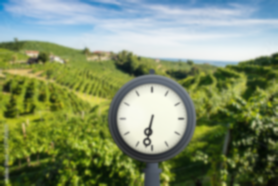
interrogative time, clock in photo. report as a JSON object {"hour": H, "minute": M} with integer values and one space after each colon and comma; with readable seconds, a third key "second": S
{"hour": 6, "minute": 32}
